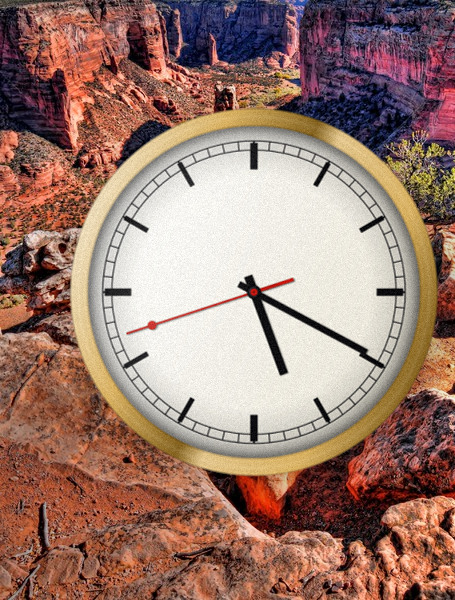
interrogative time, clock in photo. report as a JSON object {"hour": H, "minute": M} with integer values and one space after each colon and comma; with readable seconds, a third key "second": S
{"hour": 5, "minute": 19, "second": 42}
